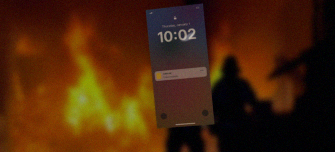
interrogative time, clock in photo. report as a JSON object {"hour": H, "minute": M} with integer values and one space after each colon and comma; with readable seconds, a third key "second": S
{"hour": 10, "minute": 2}
